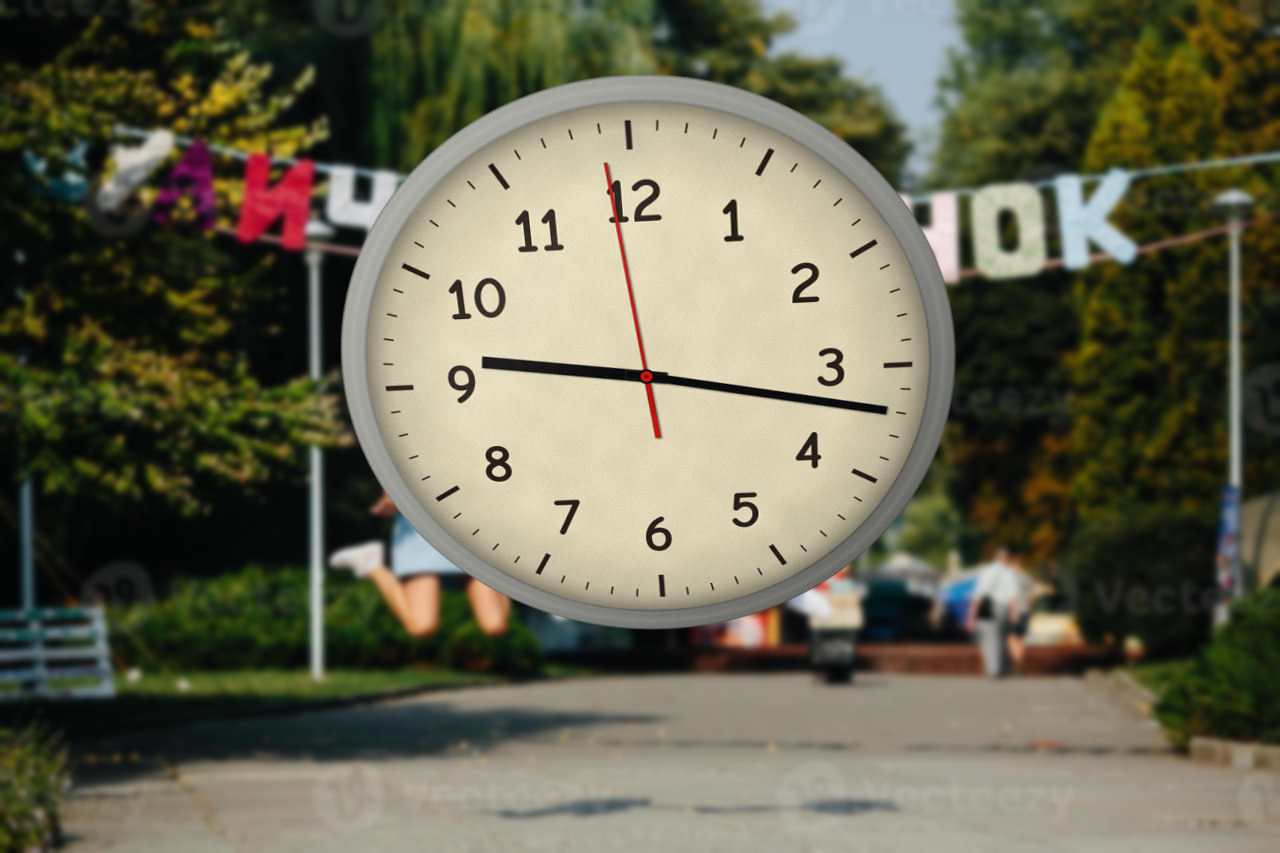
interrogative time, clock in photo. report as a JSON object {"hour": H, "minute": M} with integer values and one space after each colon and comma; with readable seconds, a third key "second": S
{"hour": 9, "minute": 16, "second": 59}
